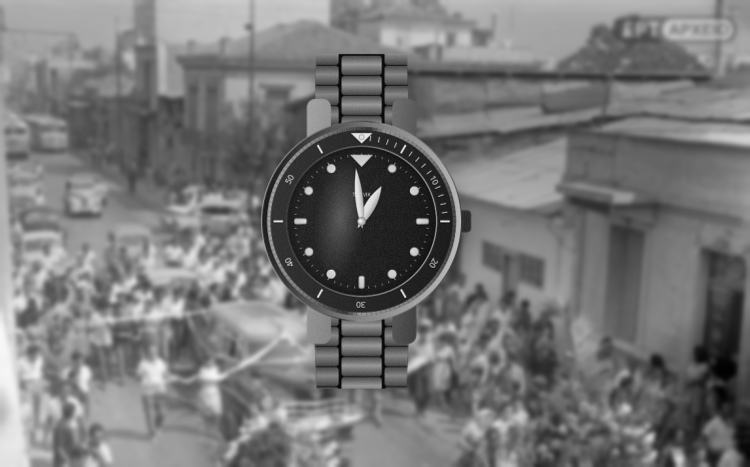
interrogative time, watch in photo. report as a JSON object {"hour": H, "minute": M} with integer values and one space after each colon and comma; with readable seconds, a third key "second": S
{"hour": 12, "minute": 59}
